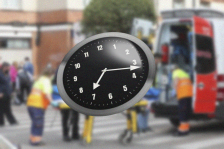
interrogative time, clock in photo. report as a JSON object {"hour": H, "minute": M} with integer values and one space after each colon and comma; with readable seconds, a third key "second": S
{"hour": 7, "minute": 17}
